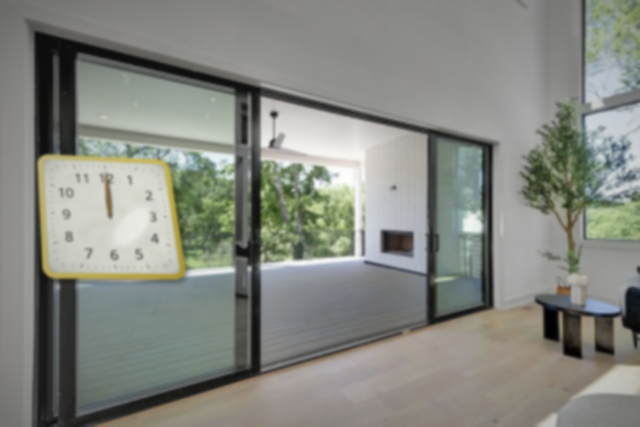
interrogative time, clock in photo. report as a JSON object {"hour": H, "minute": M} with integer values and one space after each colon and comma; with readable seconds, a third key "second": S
{"hour": 12, "minute": 0}
